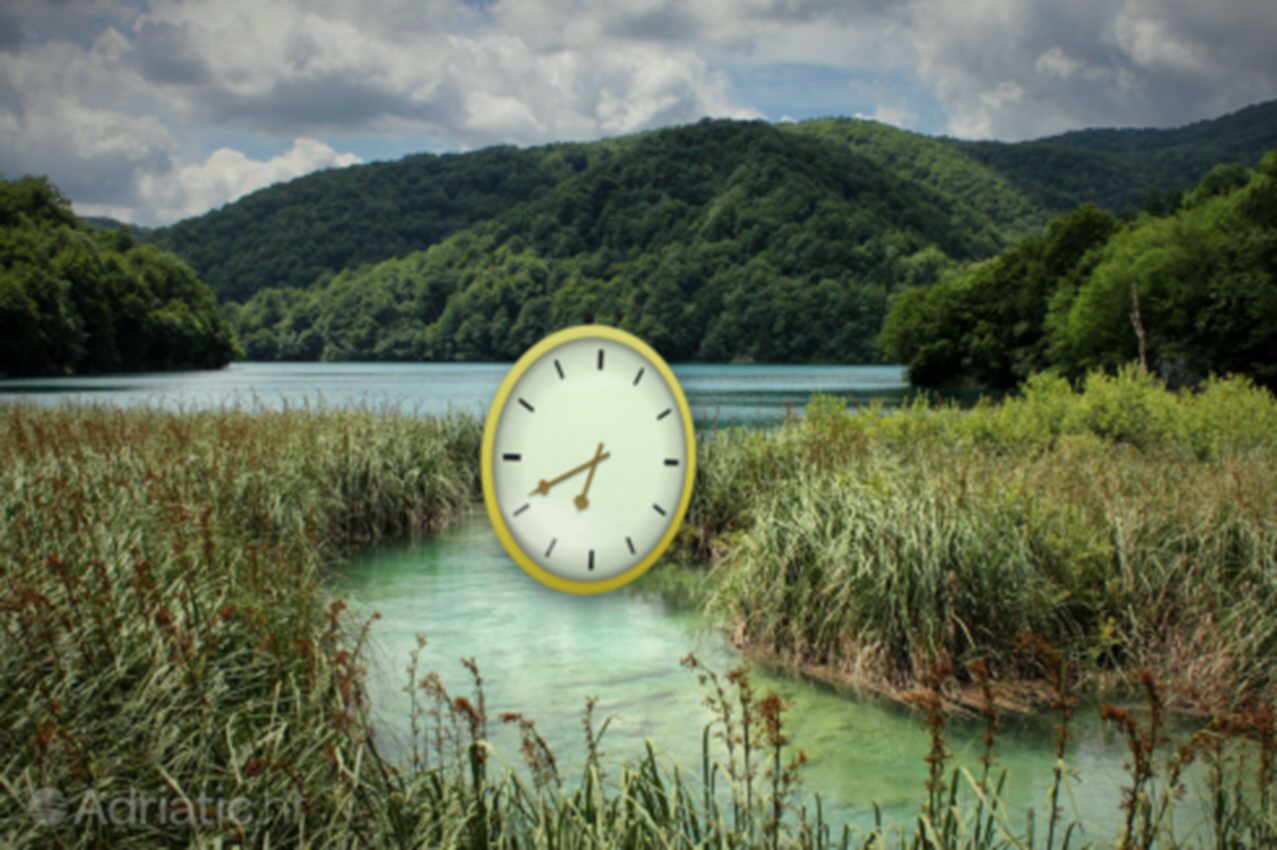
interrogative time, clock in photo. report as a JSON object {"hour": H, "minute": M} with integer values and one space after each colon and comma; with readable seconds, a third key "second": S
{"hour": 6, "minute": 41}
